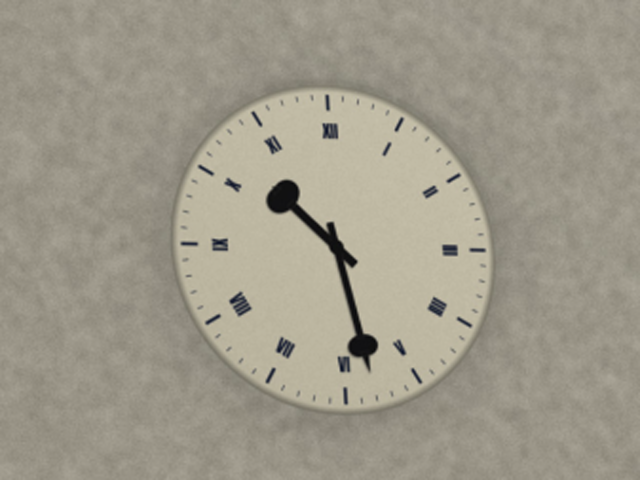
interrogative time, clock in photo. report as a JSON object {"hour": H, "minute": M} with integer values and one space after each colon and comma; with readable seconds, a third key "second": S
{"hour": 10, "minute": 28}
